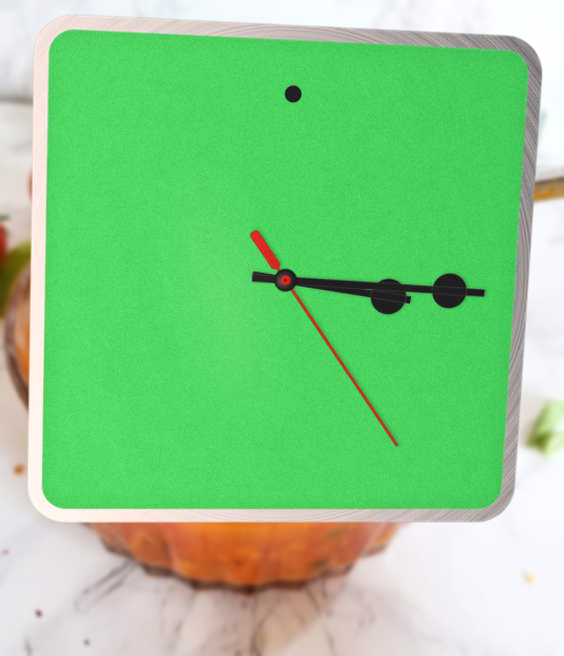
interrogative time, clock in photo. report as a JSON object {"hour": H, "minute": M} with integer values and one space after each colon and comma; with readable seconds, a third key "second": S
{"hour": 3, "minute": 15, "second": 24}
